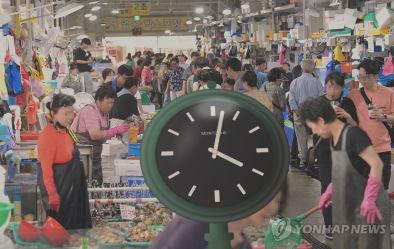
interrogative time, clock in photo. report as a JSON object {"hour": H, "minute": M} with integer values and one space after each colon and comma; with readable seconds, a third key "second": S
{"hour": 4, "minute": 2}
